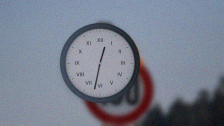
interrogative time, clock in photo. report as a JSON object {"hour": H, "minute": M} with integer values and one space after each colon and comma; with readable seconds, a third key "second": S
{"hour": 12, "minute": 32}
